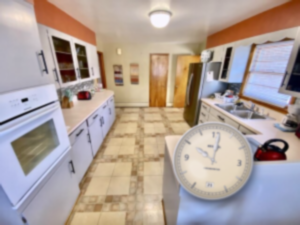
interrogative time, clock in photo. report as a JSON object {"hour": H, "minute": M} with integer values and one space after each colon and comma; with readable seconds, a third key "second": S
{"hour": 10, "minute": 1}
